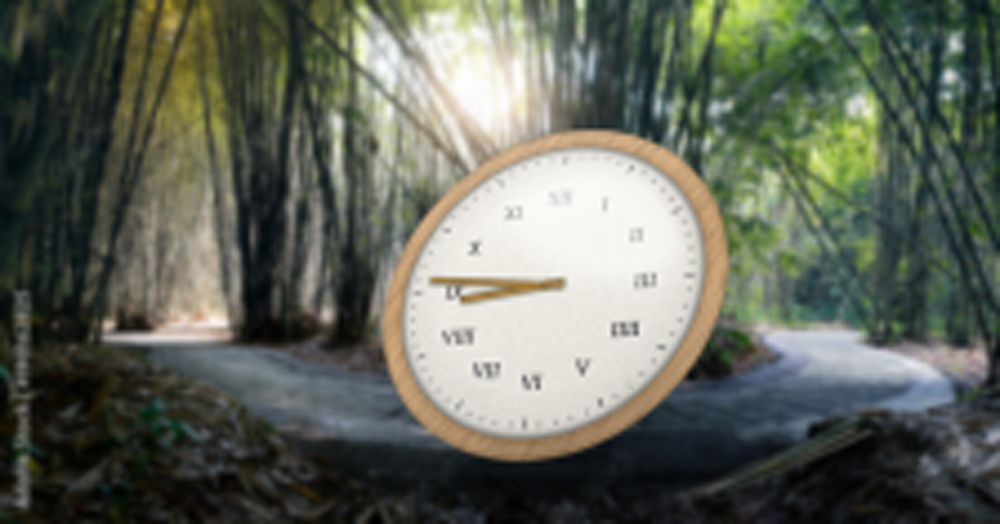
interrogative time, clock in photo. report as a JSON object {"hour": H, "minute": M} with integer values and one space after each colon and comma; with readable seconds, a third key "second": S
{"hour": 8, "minute": 46}
